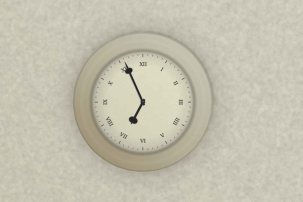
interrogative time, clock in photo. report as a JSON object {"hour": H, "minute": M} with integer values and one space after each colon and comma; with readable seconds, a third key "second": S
{"hour": 6, "minute": 56}
